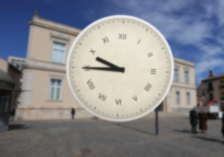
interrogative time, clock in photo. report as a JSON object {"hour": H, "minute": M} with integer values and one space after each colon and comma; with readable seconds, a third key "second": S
{"hour": 9, "minute": 45}
